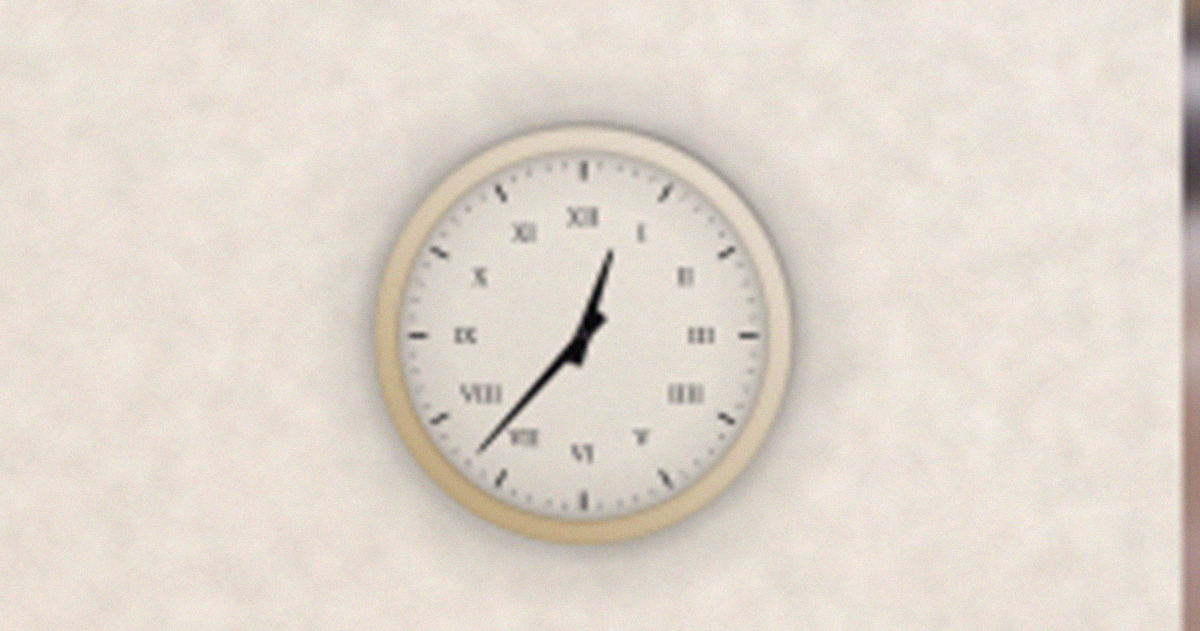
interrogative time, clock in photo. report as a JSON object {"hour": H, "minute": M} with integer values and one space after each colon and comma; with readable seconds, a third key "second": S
{"hour": 12, "minute": 37}
